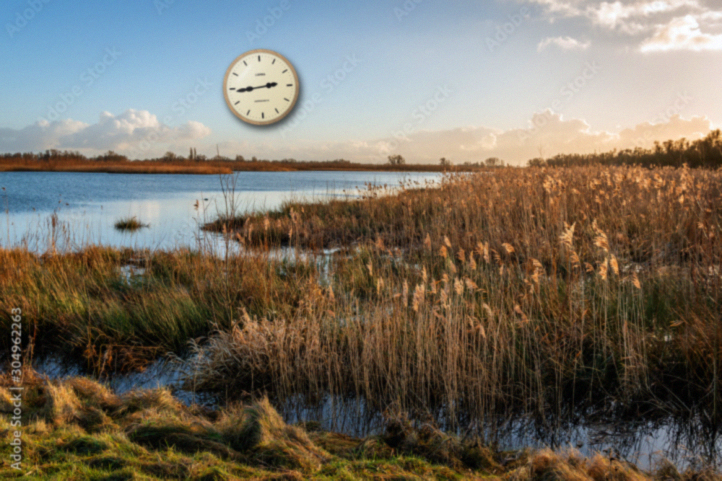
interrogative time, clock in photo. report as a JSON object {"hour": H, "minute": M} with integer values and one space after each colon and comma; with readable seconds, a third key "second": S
{"hour": 2, "minute": 44}
